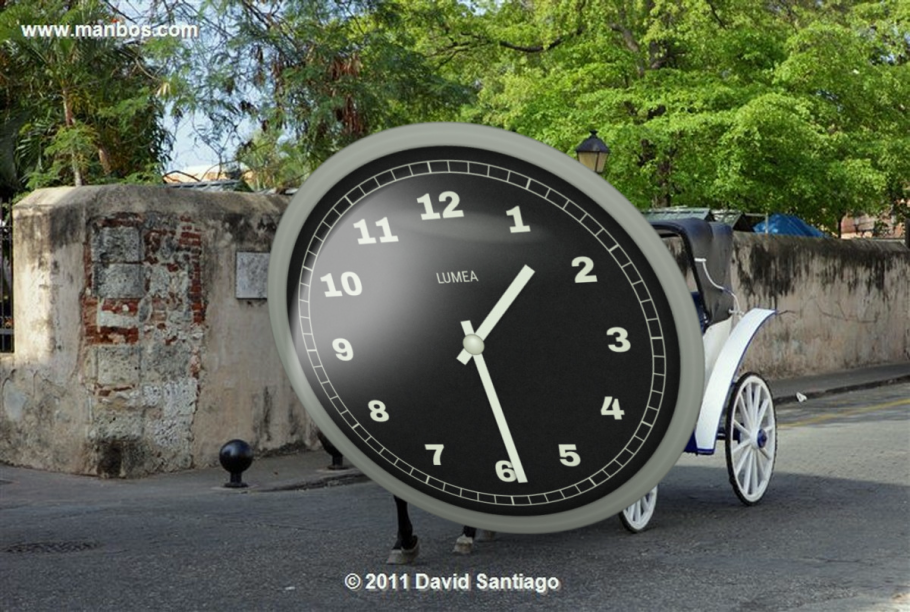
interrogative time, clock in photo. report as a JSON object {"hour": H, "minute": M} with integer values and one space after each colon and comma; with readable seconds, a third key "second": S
{"hour": 1, "minute": 29}
